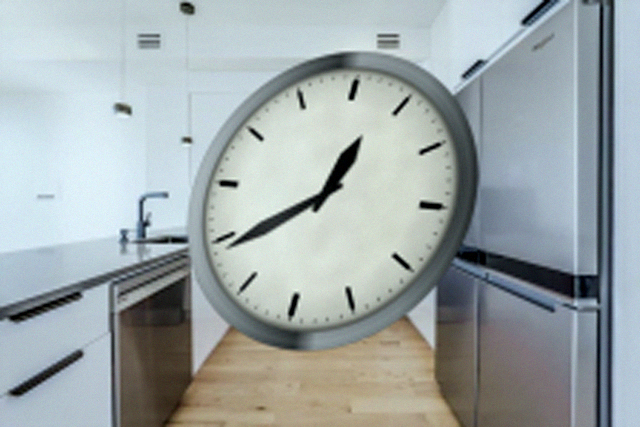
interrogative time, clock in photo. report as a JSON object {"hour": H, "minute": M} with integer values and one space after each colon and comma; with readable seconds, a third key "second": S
{"hour": 12, "minute": 39}
